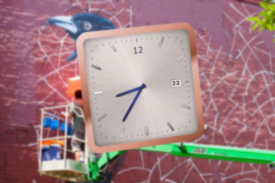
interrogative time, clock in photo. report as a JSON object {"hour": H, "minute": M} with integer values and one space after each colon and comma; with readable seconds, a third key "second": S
{"hour": 8, "minute": 36}
